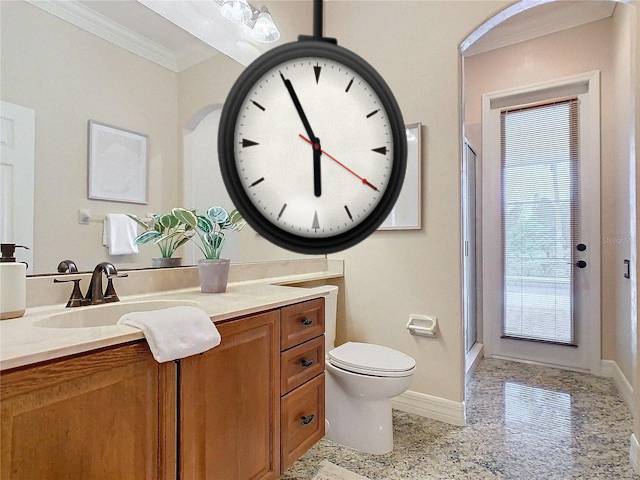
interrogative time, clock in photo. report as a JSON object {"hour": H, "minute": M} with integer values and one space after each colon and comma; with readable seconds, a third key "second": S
{"hour": 5, "minute": 55, "second": 20}
